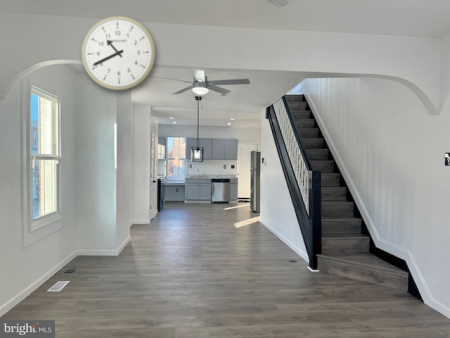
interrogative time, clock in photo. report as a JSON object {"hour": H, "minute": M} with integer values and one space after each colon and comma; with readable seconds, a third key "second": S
{"hour": 10, "minute": 41}
